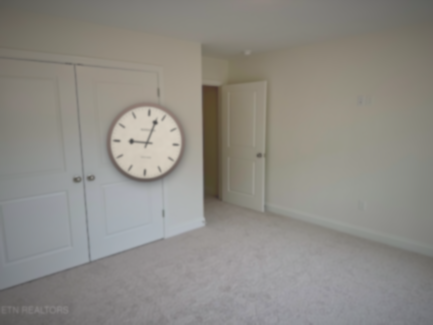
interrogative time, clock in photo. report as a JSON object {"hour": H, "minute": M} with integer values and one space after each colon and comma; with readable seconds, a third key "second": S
{"hour": 9, "minute": 3}
